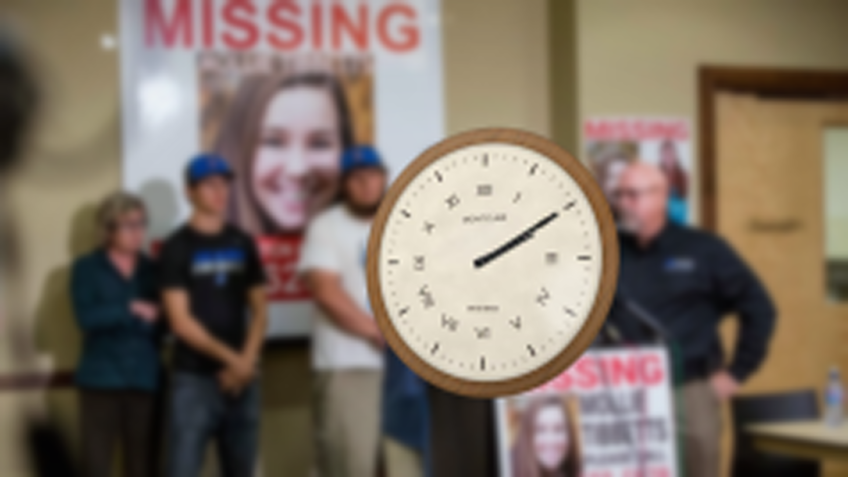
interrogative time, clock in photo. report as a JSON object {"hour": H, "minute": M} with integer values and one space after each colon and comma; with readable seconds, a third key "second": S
{"hour": 2, "minute": 10}
